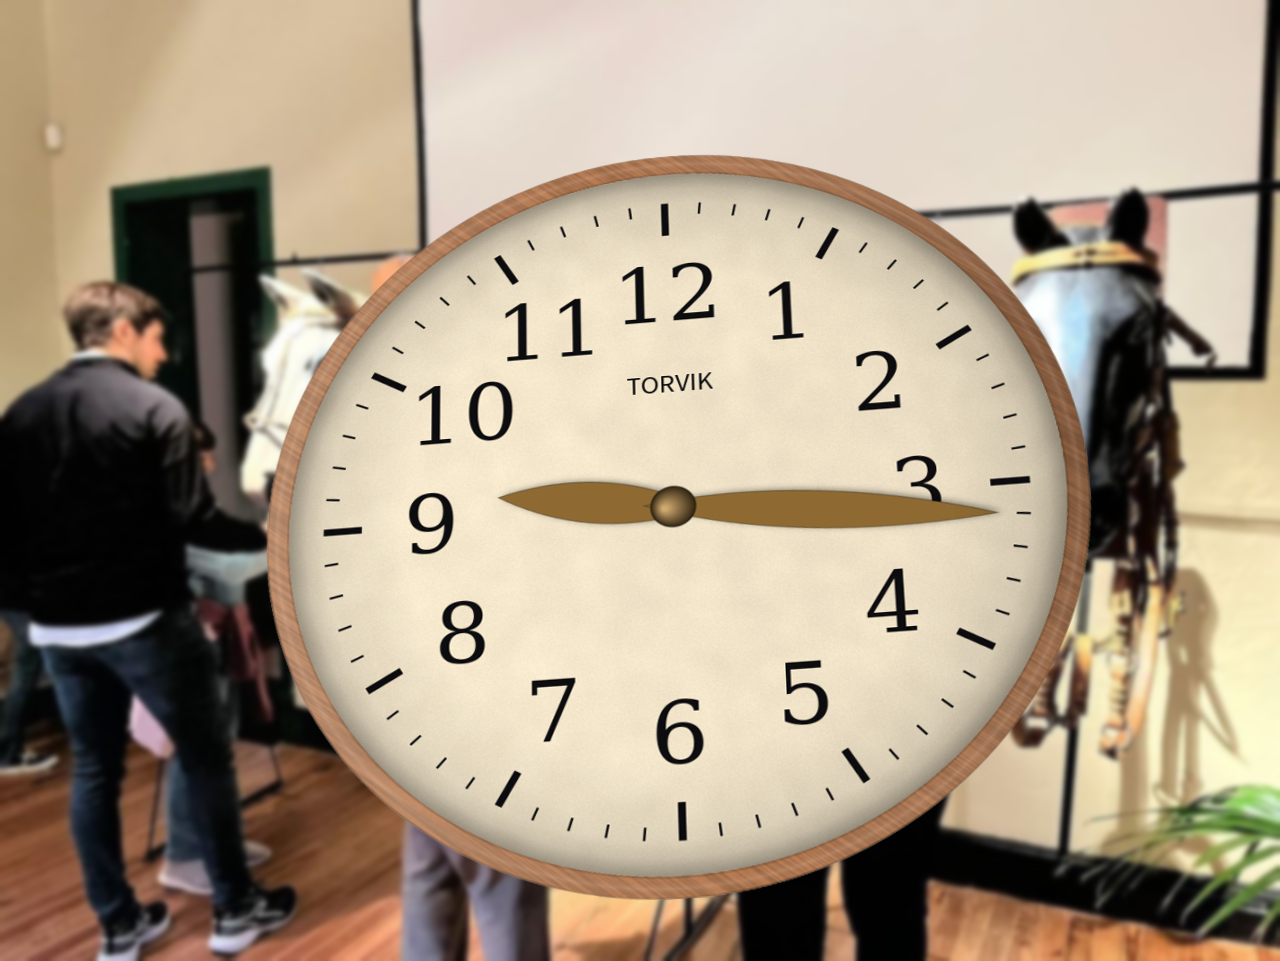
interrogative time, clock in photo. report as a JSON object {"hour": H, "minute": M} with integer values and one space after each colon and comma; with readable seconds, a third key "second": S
{"hour": 9, "minute": 16}
